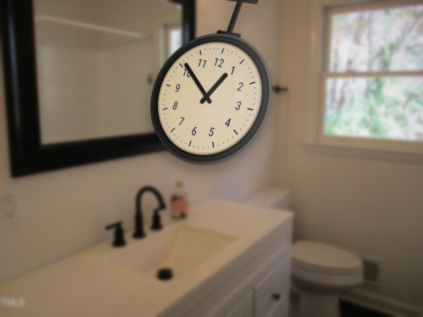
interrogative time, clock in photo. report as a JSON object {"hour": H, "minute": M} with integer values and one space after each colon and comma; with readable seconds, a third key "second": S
{"hour": 12, "minute": 51}
